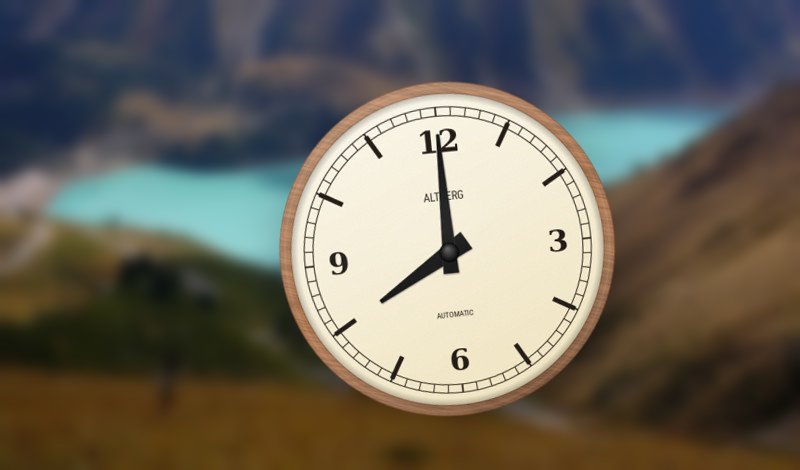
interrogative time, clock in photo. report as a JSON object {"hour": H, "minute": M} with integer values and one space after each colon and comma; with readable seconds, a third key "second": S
{"hour": 8, "minute": 0}
